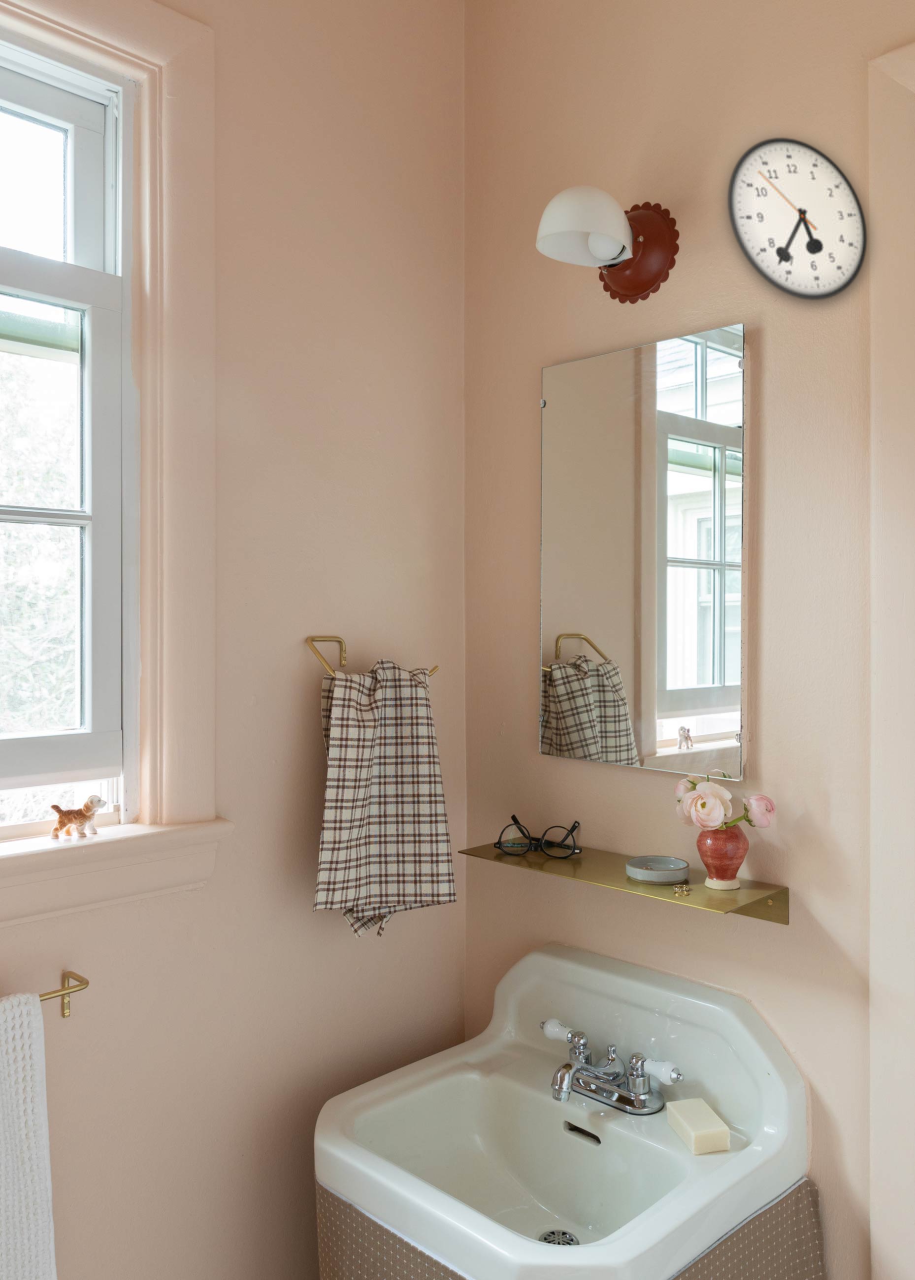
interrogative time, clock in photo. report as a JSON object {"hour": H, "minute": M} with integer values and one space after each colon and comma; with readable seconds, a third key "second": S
{"hour": 5, "minute": 36, "second": 53}
